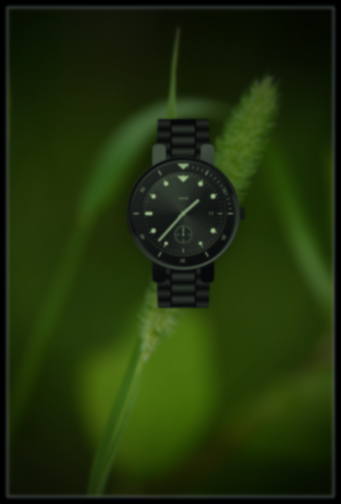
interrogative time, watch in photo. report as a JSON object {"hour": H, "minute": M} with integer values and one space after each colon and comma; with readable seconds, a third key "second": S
{"hour": 1, "minute": 37}
